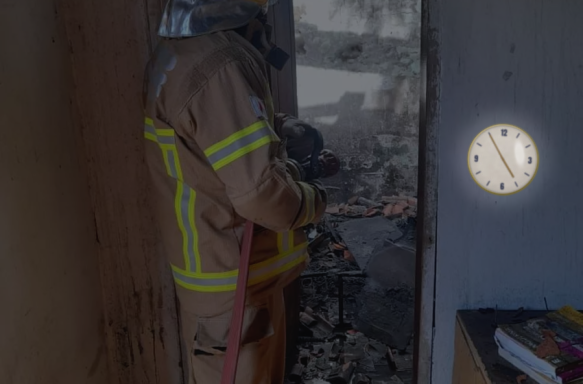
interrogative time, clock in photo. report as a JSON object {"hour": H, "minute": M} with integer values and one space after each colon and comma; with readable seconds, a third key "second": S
{"hour": 4, "minute": 55}
